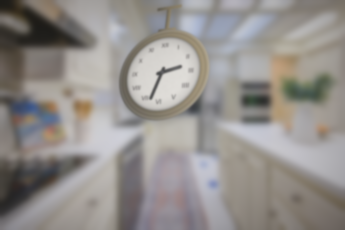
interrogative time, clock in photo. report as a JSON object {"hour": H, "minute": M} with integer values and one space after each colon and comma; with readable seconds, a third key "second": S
{"hour": 2, "minute": 33}
